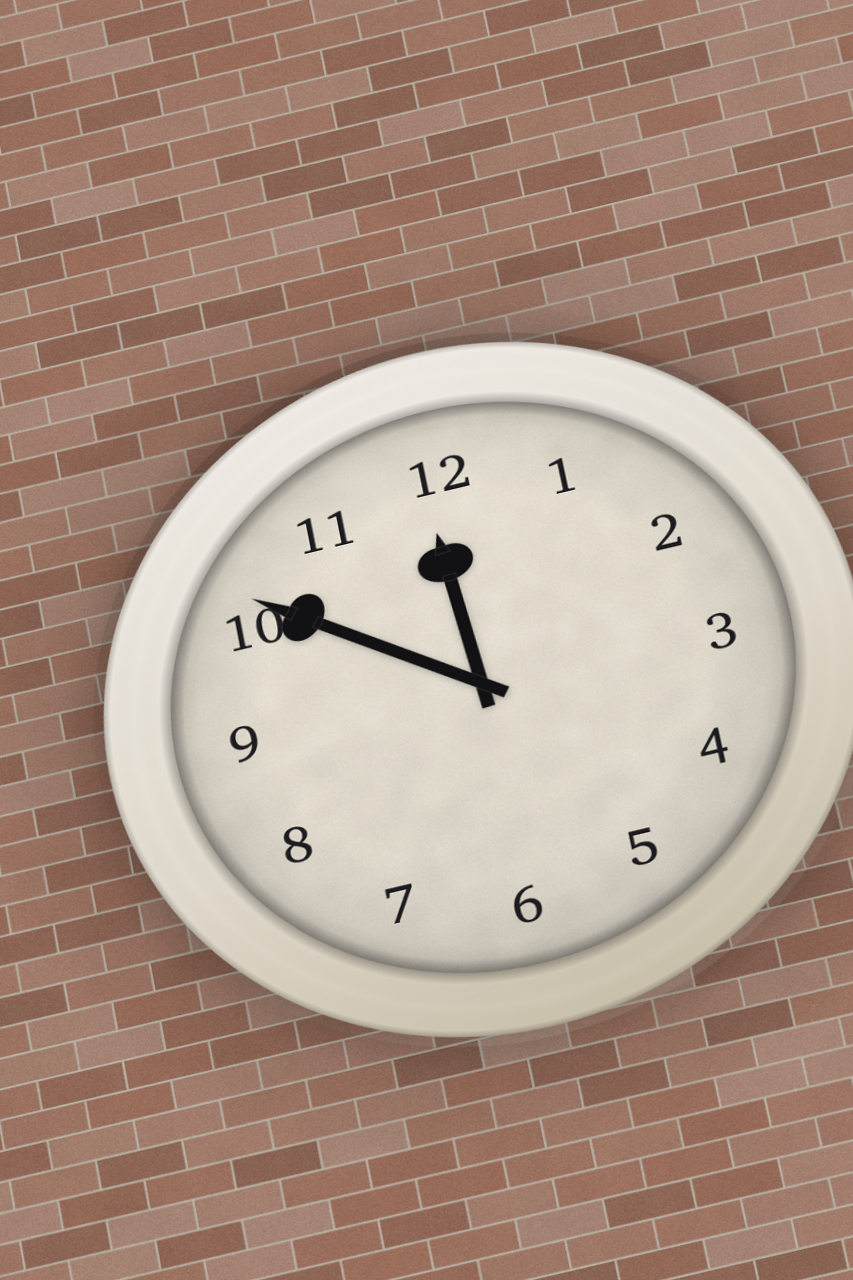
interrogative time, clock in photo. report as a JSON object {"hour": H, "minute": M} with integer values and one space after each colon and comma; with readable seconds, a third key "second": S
{"hour": 11, "minute": 51}
